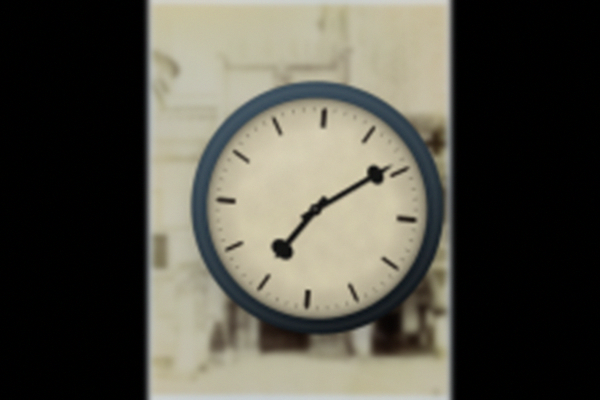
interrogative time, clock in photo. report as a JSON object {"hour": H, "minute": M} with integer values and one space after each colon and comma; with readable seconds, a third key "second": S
{"hour": 7, "minute": 9}
